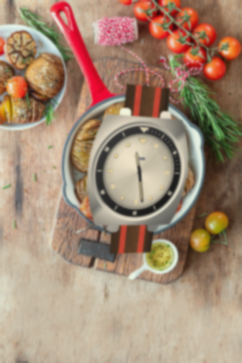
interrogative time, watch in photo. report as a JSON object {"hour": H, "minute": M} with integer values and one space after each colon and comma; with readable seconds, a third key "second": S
{"hour": 11, "minute": 28}
